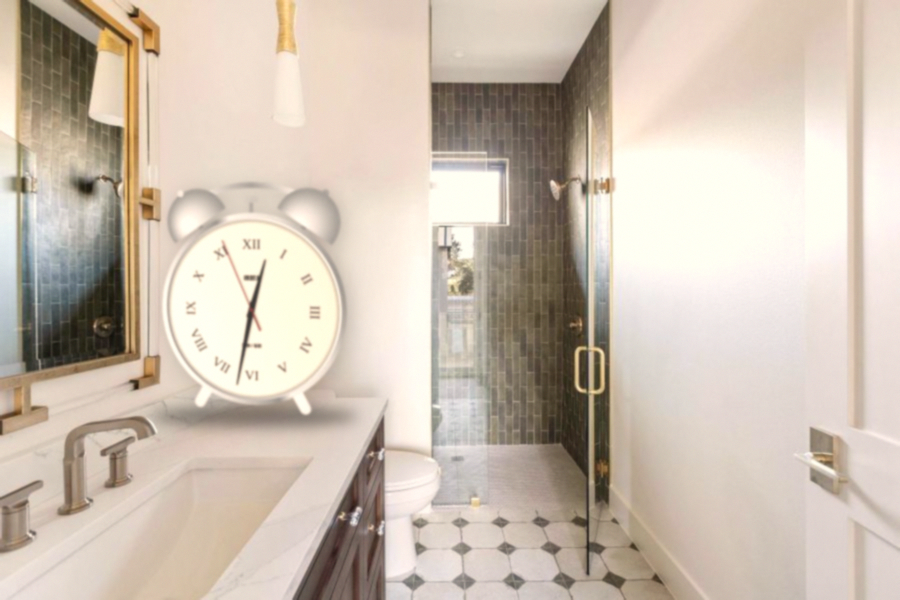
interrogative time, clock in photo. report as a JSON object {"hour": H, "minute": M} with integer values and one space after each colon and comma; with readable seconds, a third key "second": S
{"hour": 12, "minute": 31, "second": 56}
